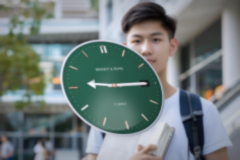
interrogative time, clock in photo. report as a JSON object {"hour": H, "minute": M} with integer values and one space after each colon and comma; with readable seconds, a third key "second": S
{"hour": 9, "minute": 15}
